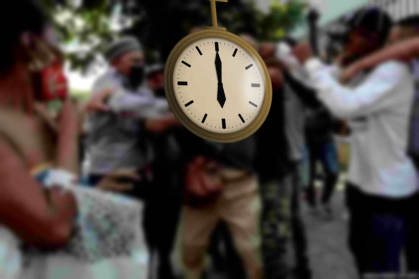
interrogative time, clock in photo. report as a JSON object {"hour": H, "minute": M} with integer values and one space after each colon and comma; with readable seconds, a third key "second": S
{"hour": 6, "minute": 0}
